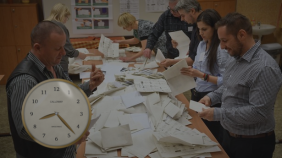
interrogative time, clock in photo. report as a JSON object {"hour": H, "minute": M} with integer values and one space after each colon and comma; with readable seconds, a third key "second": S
{"hour": 8, "minute": 23}
